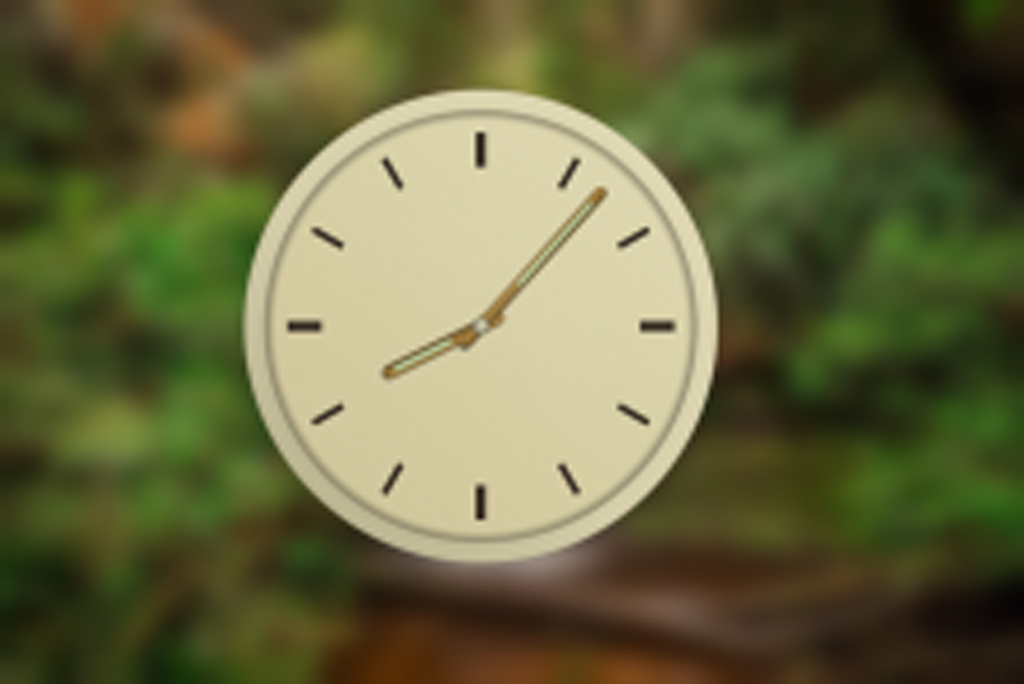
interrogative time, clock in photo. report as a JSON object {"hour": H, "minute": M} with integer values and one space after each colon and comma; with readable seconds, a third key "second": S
{"hour": 8, "minute": 7}
